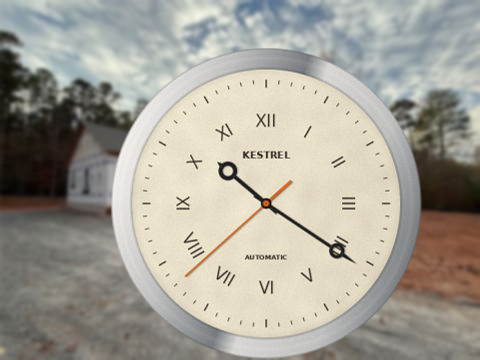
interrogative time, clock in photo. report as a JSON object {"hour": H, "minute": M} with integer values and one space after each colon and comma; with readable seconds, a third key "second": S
{"hour": 10, "minute": 20, "second": 38}
